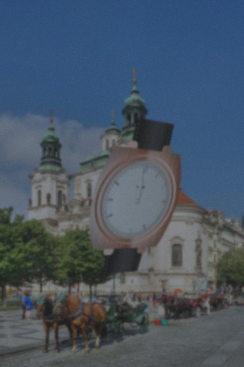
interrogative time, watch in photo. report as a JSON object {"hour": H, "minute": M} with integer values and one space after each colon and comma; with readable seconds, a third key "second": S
{"hour": 11, "minute": 59}
